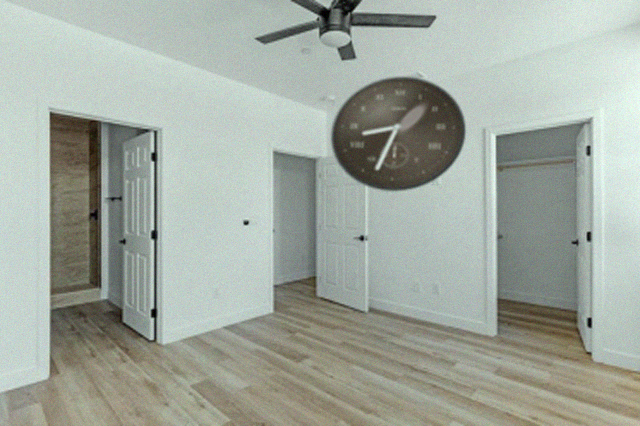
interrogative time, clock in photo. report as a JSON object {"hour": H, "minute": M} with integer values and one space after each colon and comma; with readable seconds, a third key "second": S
{"hour": 8, "minute": 33}
